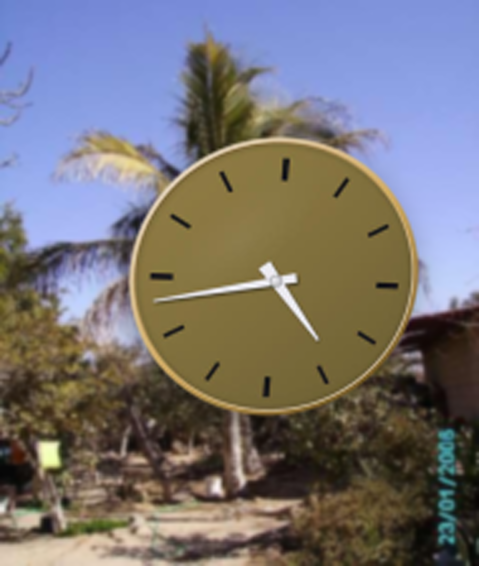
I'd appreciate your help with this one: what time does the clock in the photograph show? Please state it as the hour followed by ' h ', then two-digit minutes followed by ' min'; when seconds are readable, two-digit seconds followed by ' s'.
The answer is 4 h 43 min
